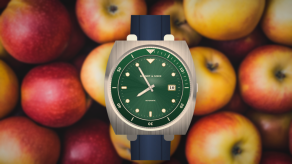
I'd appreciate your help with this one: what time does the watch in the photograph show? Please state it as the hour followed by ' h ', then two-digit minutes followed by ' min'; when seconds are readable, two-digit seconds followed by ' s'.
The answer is 7 h 55 min
